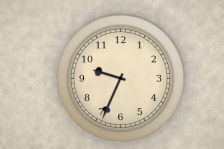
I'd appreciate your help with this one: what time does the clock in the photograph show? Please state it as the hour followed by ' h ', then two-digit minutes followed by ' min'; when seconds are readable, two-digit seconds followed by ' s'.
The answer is 9 h 34 min
